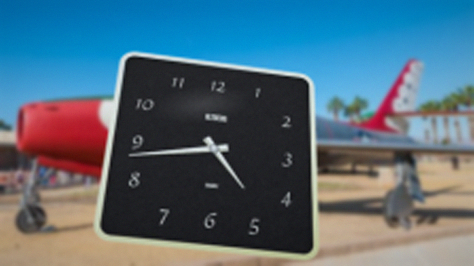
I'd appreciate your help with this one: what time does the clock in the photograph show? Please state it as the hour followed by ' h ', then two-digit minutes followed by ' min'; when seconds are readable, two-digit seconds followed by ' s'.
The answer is 4 h 43 min
